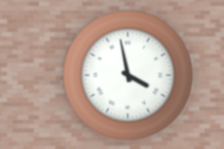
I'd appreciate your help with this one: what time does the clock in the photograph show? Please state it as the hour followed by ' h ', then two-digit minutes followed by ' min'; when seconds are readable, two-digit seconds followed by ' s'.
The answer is 3 h 58 min
